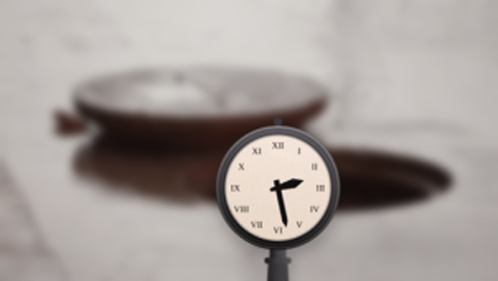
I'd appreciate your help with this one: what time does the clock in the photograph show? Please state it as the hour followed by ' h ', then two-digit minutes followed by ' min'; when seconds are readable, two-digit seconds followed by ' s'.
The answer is 2 h 28 min
